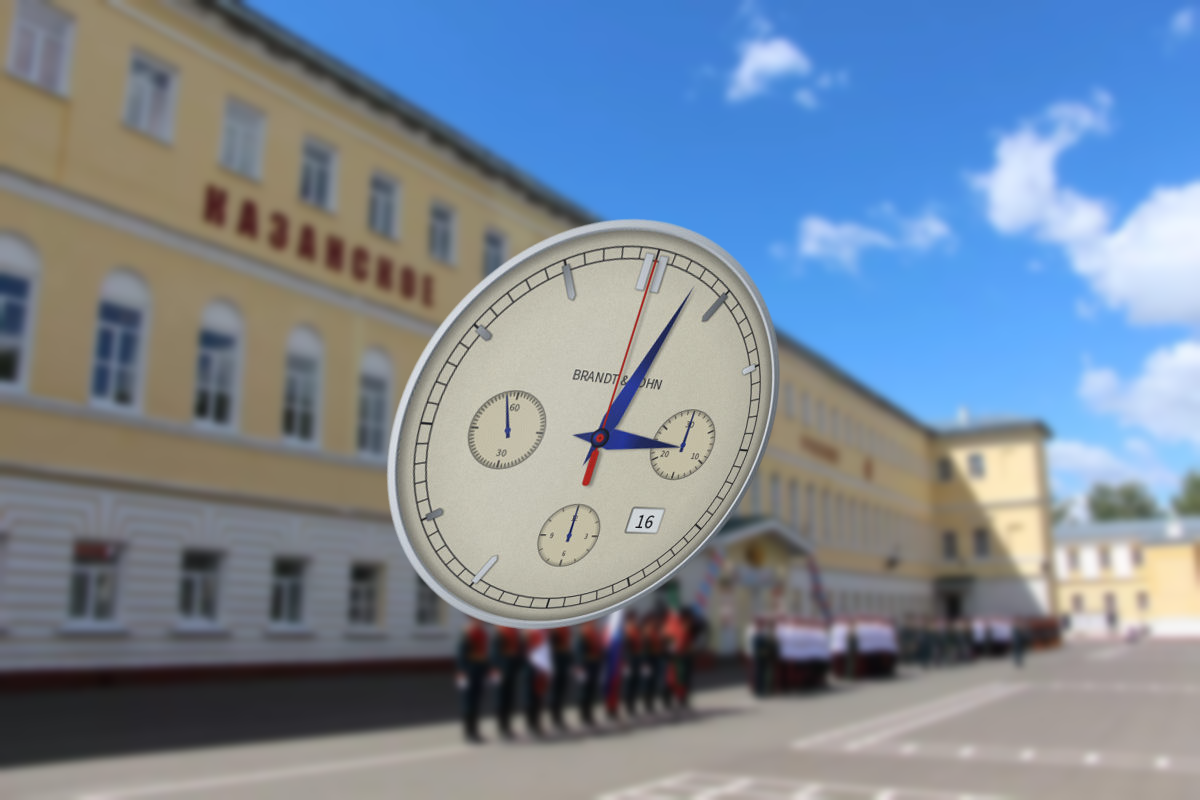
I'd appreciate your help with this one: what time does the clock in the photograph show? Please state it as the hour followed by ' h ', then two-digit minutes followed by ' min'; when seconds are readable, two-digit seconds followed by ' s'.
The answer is 3 h 02 min 57 s
